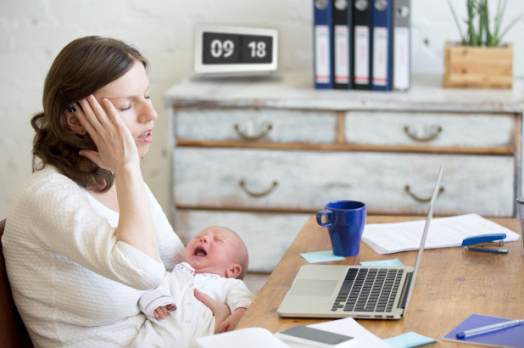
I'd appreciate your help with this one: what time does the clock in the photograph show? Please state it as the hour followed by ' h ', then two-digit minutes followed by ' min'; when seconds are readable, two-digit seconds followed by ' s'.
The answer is 9 h 18 min
